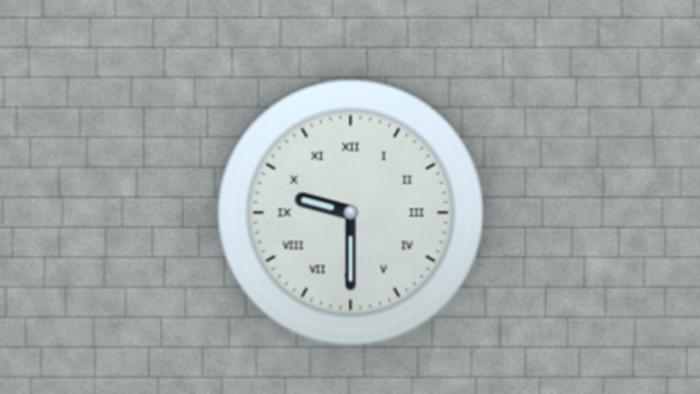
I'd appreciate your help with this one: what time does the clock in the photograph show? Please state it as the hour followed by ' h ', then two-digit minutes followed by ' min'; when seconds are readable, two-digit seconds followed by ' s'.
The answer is 9 h 30 min
